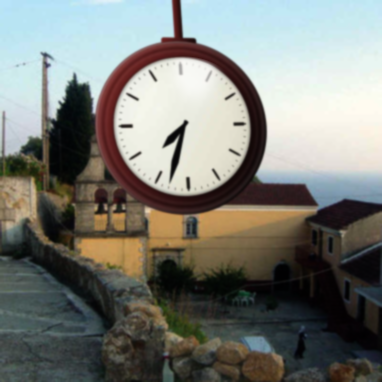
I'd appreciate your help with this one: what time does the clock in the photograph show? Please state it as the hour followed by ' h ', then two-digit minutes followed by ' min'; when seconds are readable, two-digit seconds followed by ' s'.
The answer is 7 h 33 min
